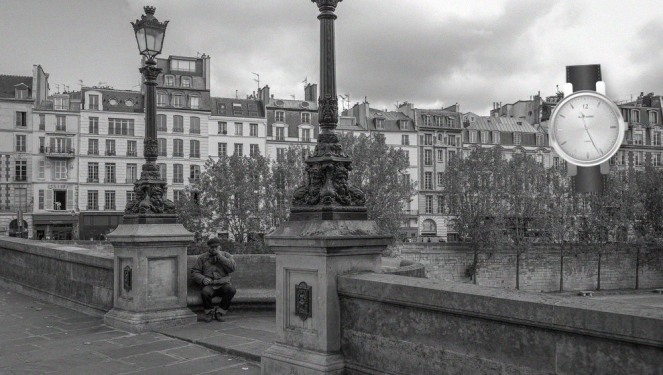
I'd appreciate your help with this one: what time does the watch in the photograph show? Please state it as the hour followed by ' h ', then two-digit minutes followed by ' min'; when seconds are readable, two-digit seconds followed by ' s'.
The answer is 11 h 26 min
